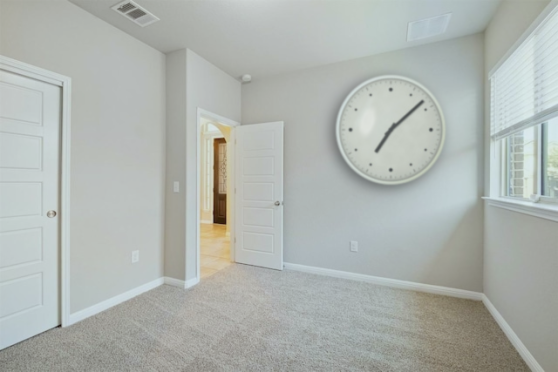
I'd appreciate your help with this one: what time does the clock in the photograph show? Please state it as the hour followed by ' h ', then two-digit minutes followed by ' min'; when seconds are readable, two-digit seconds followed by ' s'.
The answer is 7 h 08 min
